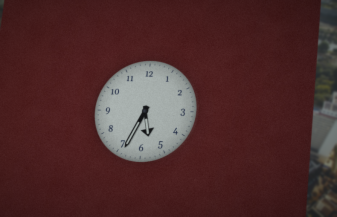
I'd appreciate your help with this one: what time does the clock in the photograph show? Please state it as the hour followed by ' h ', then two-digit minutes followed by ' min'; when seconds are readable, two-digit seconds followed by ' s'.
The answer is 5 h 34 min
